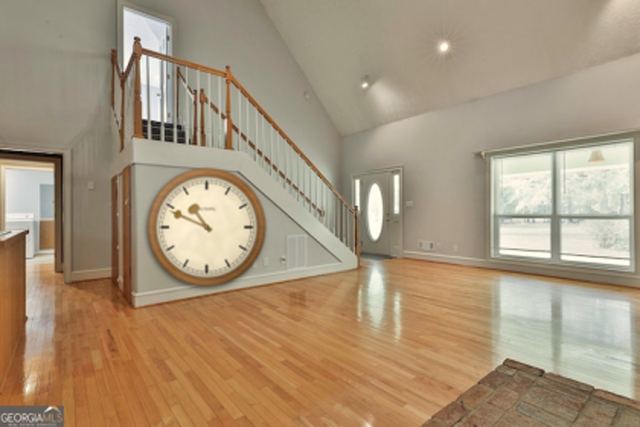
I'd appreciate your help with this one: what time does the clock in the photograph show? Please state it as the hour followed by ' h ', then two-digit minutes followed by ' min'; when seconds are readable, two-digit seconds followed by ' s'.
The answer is 10 h 49 min
